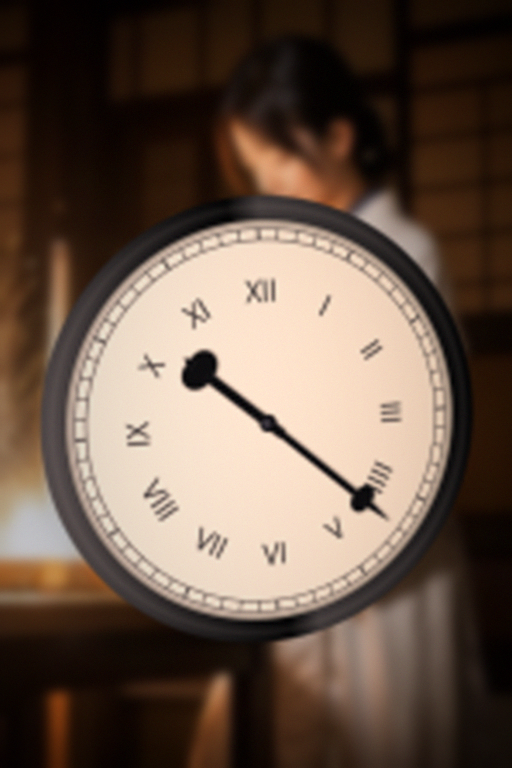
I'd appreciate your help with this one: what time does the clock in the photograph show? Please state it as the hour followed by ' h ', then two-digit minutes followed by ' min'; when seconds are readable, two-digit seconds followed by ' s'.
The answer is 10 h 22 min
